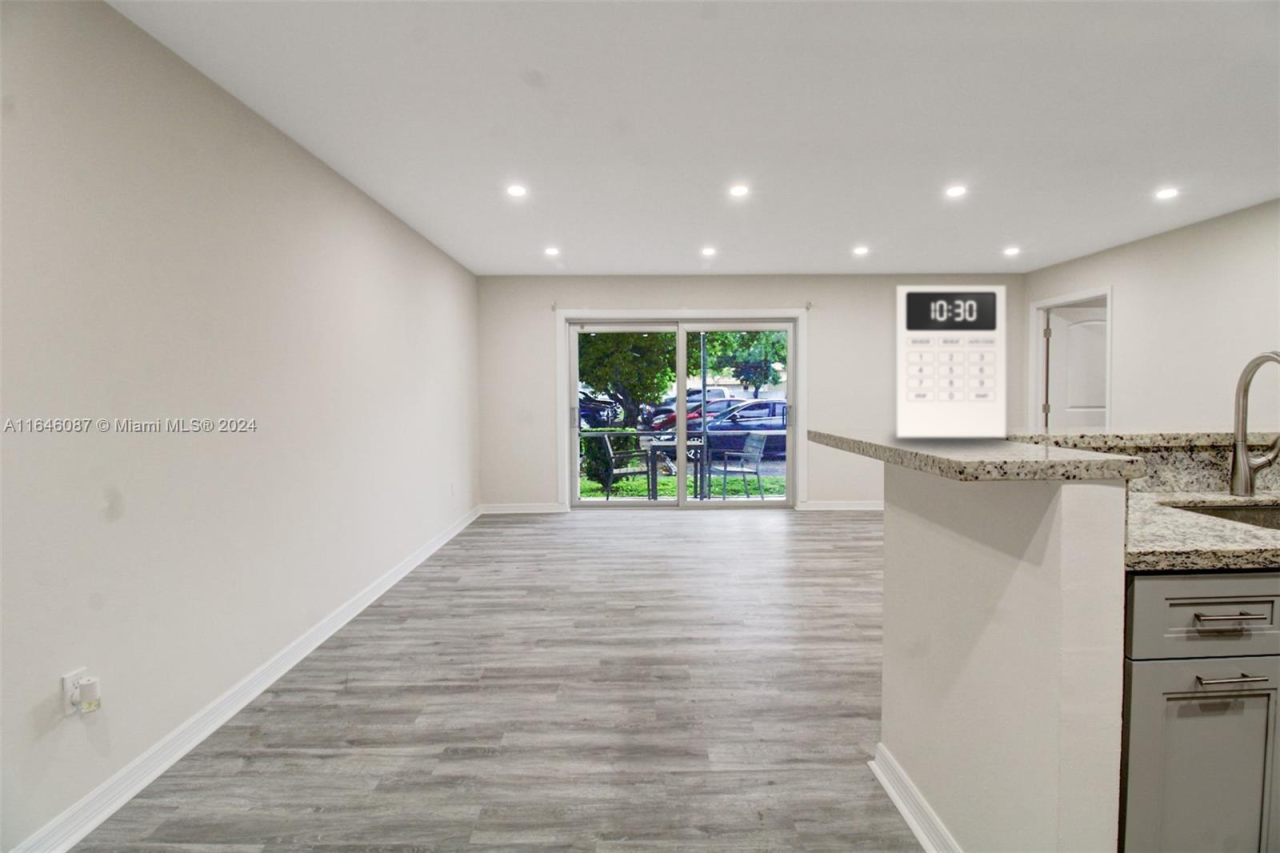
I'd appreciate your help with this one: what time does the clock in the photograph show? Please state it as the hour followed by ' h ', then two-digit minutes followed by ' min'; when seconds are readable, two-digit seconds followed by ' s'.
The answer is 10 h 30 min
